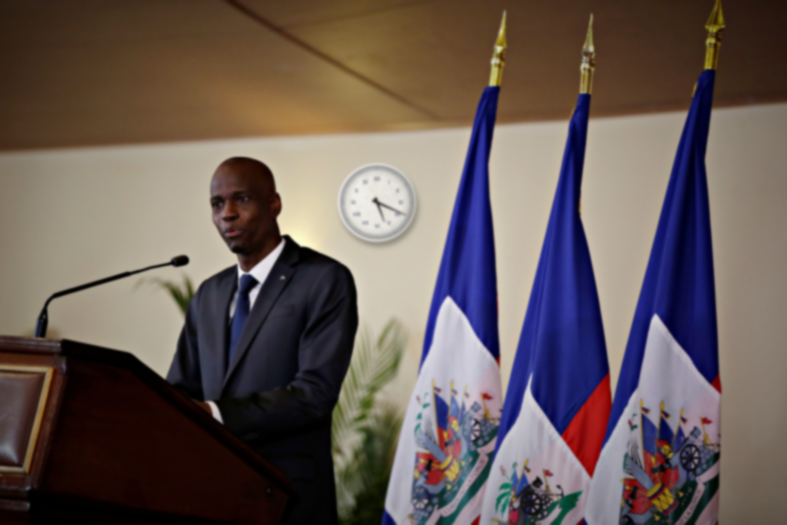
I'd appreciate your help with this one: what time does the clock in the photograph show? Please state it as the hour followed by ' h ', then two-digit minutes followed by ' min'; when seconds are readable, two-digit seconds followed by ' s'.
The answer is 5 h 19 min
